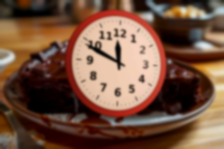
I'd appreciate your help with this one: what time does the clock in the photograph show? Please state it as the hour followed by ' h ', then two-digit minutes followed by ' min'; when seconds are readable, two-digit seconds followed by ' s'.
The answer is 11 h 49 min
